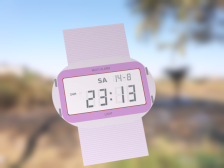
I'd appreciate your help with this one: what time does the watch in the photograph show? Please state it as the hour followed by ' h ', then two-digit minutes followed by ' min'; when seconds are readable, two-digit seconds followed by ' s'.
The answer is 23 h 13 min
